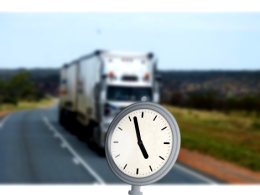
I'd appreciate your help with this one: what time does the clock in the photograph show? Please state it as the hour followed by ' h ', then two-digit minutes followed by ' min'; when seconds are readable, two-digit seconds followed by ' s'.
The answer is 4 h 57 min
